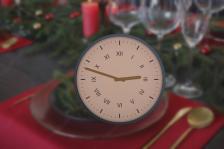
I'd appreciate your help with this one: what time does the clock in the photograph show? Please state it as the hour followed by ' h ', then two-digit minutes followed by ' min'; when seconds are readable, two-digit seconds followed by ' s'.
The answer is 2 h 48 min
